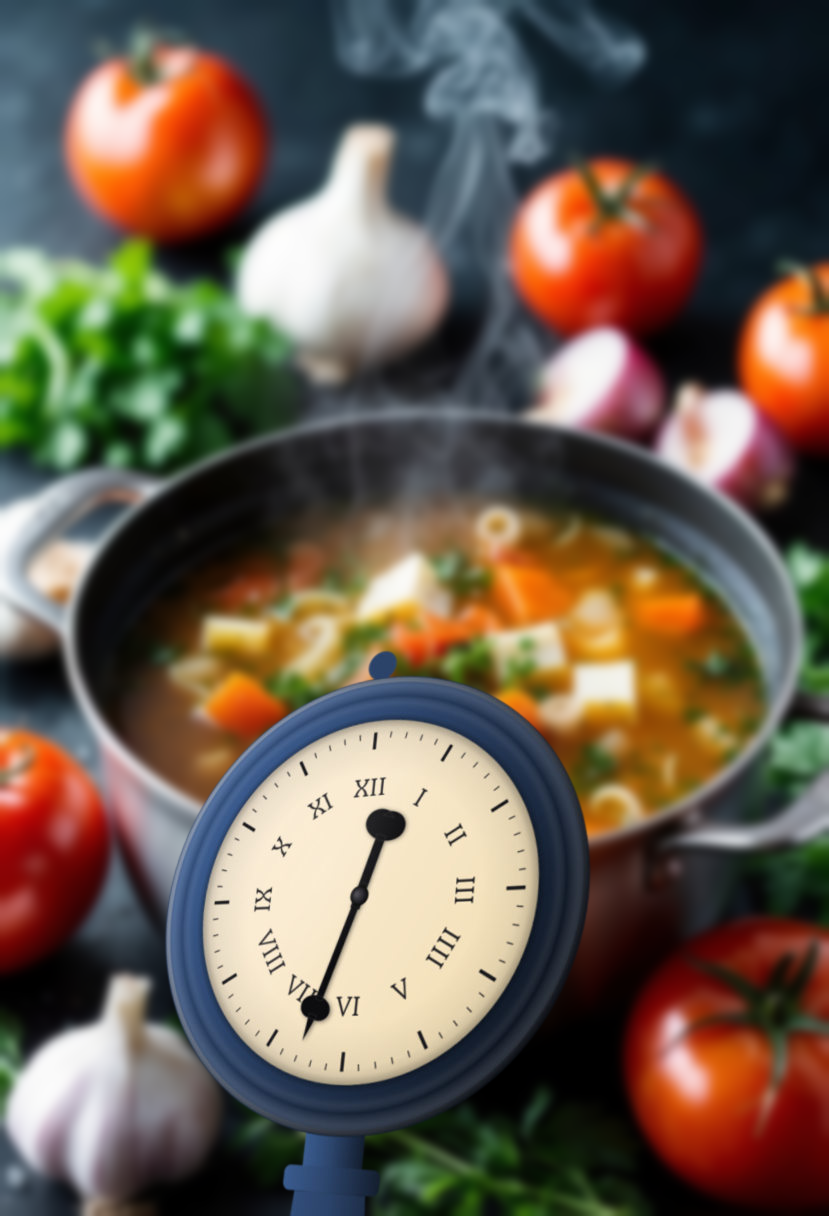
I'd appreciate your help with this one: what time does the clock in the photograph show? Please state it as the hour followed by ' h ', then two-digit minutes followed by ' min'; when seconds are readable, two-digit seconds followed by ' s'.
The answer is 12 h 33 min
